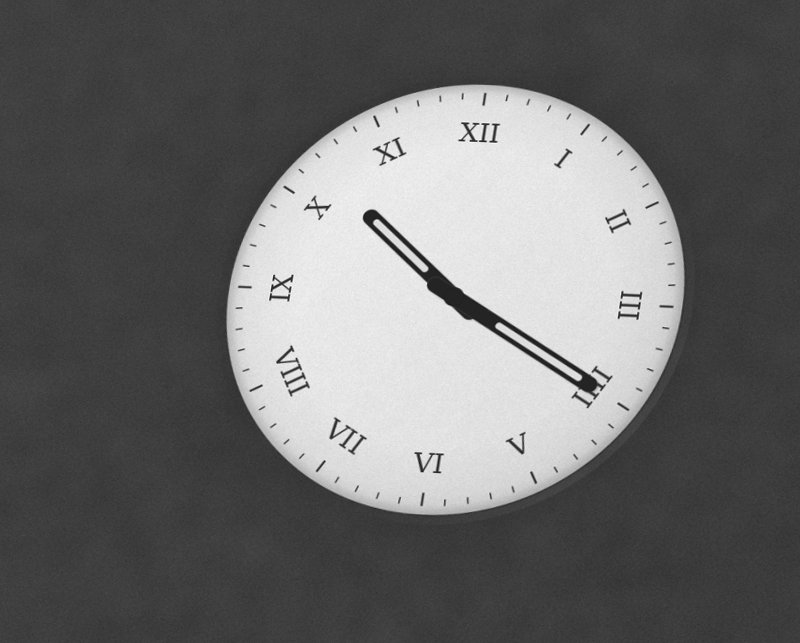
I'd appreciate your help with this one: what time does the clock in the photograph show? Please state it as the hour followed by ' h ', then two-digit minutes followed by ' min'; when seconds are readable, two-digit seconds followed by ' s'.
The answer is 10 h 20 min
